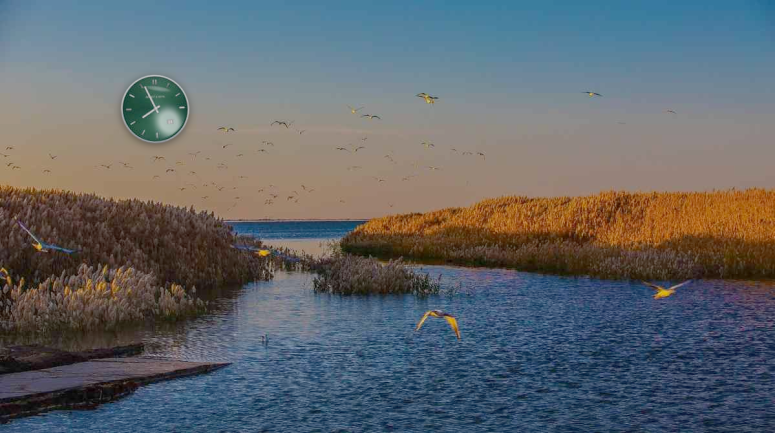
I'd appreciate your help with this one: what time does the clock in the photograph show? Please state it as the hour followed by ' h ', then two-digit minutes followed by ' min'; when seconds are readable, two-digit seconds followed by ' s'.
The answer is 7 h 56 min
